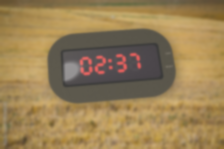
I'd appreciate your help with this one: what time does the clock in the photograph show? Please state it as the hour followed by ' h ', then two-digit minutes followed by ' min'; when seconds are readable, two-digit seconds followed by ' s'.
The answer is 2 h 37 min
